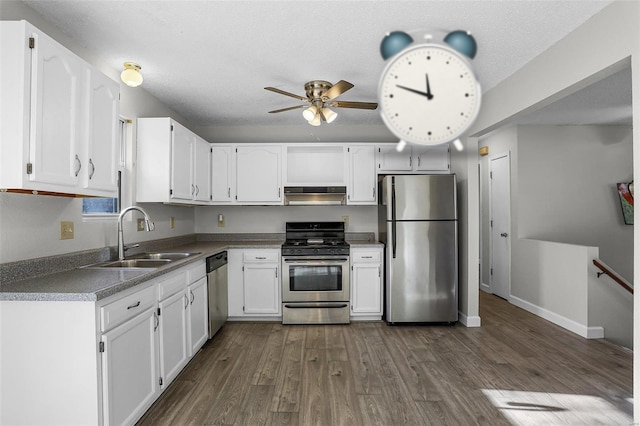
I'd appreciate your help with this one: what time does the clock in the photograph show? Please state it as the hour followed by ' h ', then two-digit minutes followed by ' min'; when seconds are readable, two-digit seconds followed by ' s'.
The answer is 11 h 48 min
